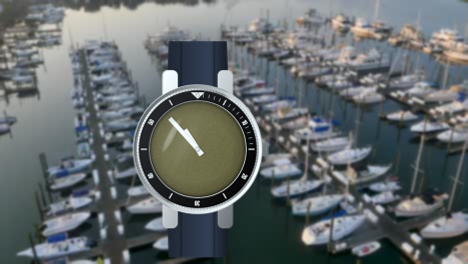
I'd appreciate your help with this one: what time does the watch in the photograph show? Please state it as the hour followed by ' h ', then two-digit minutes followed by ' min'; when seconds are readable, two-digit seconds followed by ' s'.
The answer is 10 h 53 min
